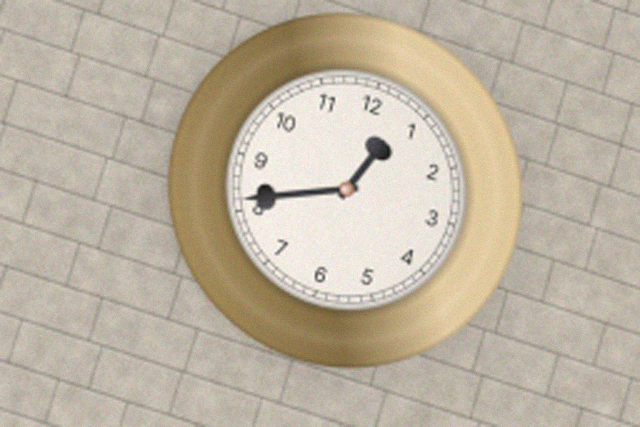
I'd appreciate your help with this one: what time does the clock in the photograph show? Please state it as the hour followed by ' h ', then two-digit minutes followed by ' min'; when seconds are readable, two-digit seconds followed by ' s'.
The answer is 12 h 41 min
